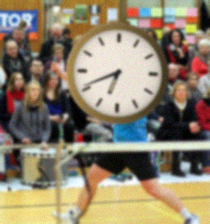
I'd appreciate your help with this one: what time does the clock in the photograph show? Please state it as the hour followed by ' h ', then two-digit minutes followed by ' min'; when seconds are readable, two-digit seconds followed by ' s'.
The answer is 6 h 41 min
